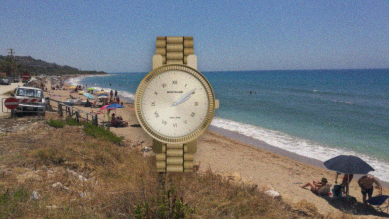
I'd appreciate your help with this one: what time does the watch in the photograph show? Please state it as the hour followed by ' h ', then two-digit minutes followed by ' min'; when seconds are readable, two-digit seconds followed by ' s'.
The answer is 2 h 09 min
